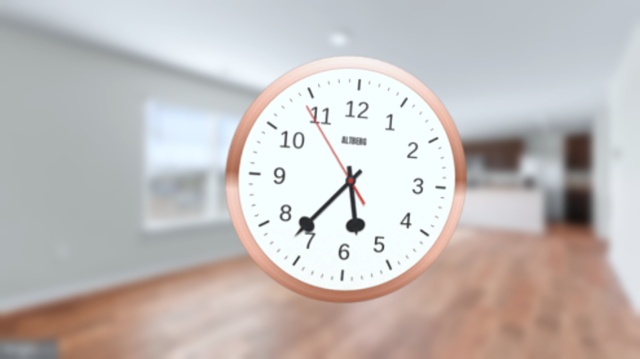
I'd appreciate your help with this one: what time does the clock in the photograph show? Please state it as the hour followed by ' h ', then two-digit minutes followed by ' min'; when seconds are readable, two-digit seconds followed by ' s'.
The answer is 5 h 36 min 54 s
